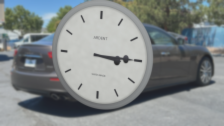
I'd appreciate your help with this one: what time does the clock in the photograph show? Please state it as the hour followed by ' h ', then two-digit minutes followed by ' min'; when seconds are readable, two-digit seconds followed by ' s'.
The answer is 3 h 15 min
